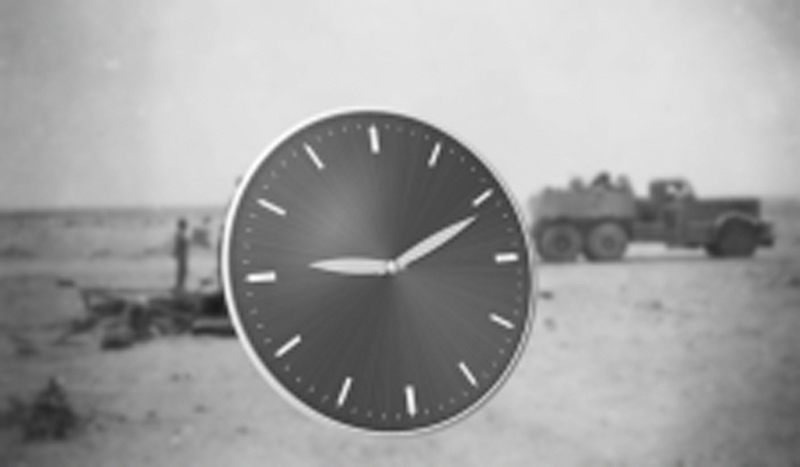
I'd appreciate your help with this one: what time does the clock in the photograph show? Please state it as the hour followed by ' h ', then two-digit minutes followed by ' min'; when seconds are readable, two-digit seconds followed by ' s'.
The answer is 9 h 11 min
